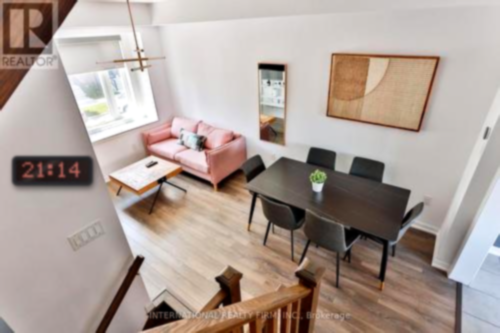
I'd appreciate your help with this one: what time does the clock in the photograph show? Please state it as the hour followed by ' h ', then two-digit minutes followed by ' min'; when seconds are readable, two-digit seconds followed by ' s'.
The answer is 21 h 14 min
